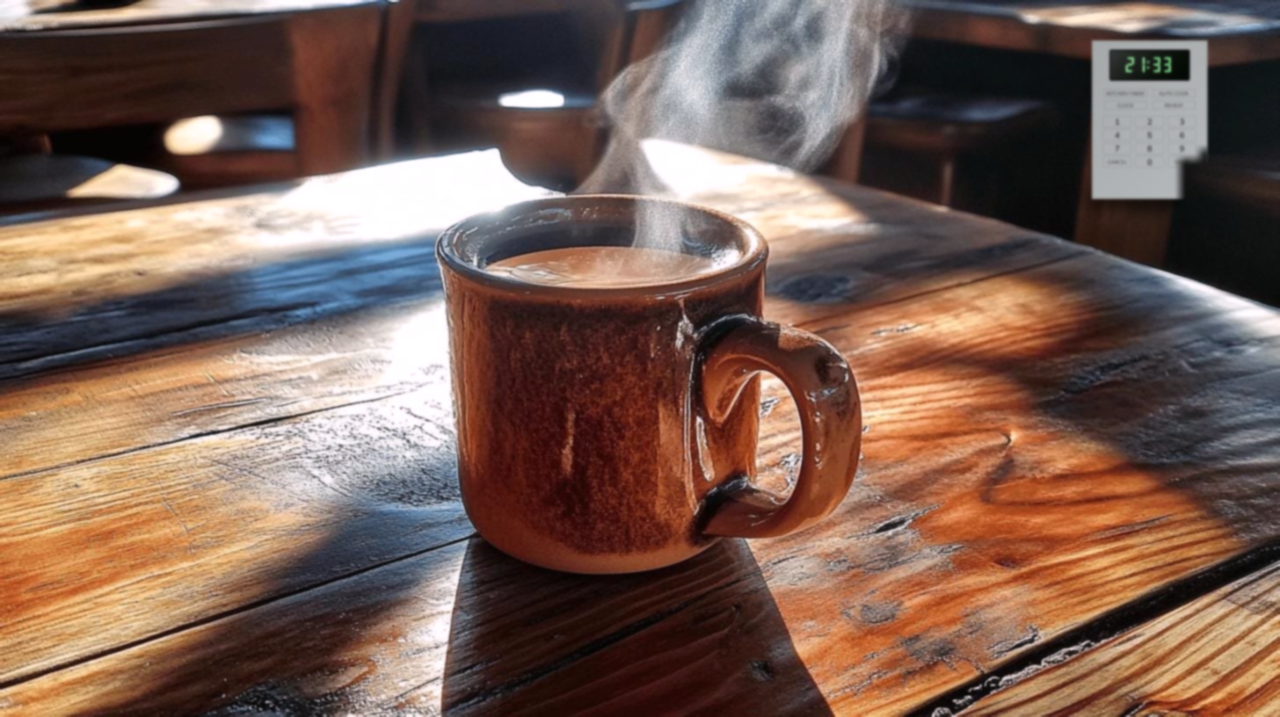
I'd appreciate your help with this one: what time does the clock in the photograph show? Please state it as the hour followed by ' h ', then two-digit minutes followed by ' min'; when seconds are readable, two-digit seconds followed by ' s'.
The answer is 21 h 33 min
